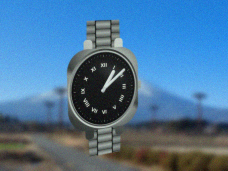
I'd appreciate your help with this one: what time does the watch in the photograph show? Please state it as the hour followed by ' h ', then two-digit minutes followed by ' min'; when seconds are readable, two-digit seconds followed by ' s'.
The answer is 1 h 09 min
